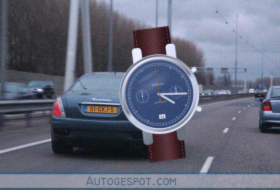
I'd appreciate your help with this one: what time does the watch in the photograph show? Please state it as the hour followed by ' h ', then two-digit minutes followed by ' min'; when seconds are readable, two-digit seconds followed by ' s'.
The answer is 4 h 16 min
